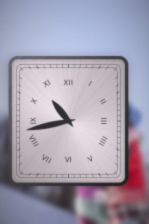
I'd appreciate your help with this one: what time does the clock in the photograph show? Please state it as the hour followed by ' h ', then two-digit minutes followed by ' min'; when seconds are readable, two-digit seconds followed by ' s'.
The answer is 10 h 43 min
